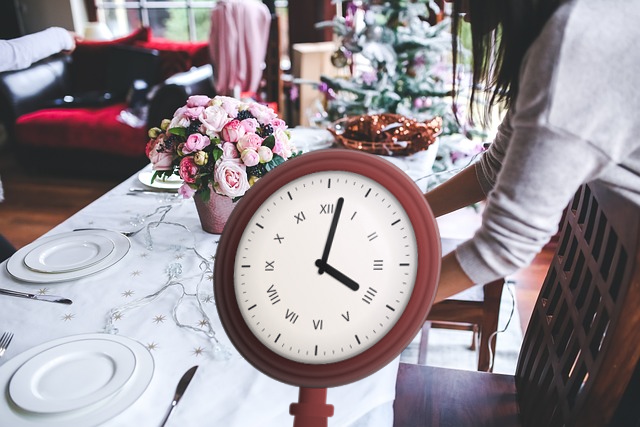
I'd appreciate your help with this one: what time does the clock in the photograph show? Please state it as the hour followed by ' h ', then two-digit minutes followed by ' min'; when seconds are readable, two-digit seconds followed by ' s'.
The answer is 4 h 02 min
